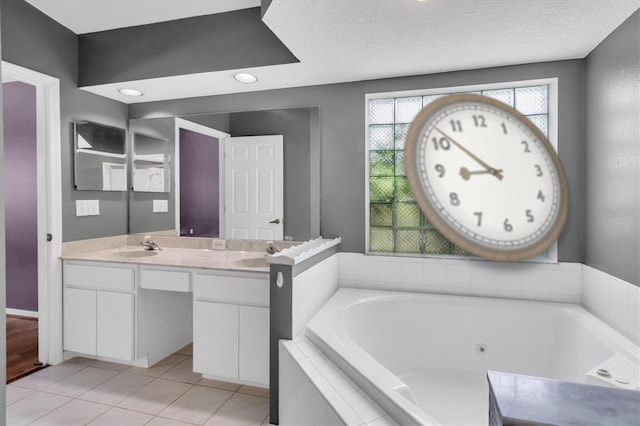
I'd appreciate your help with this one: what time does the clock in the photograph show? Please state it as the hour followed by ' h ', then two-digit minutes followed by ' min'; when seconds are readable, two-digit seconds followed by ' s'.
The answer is 8 h 52 min
